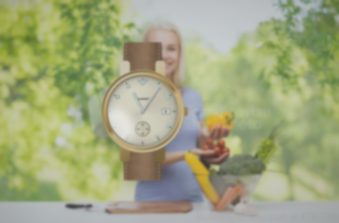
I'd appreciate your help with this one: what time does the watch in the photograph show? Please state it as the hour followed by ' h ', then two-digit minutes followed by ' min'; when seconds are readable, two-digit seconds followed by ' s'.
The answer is 11 h 06 min
